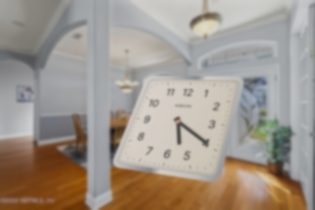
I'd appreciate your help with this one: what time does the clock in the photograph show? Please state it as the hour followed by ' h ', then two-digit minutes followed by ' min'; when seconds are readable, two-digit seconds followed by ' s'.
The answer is 5 h 20 min
